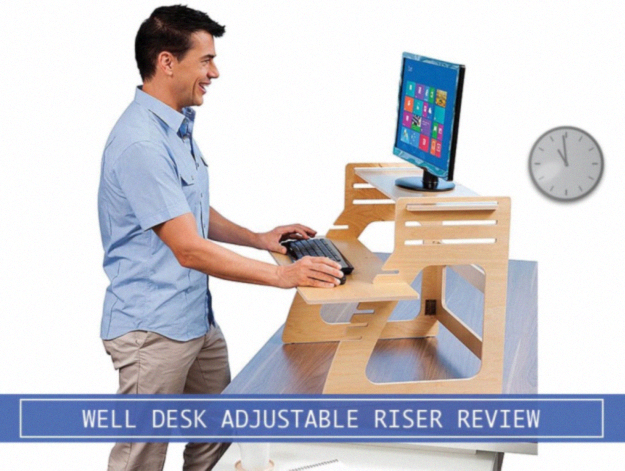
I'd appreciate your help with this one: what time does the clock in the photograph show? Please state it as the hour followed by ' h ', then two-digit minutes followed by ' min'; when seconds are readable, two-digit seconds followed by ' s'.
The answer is 10 h 59 min
